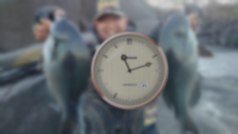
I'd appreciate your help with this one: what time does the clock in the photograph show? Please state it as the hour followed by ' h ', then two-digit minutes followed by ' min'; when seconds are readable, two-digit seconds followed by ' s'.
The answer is 11 h 12 min
